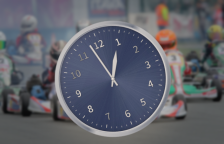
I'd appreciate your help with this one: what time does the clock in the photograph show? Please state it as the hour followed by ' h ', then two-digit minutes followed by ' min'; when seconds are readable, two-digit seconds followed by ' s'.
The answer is 12 h 58 min
